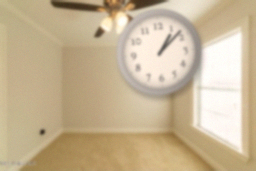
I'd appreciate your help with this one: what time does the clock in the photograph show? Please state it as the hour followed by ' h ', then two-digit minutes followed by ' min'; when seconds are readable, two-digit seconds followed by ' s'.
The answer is 1 h 08 min
